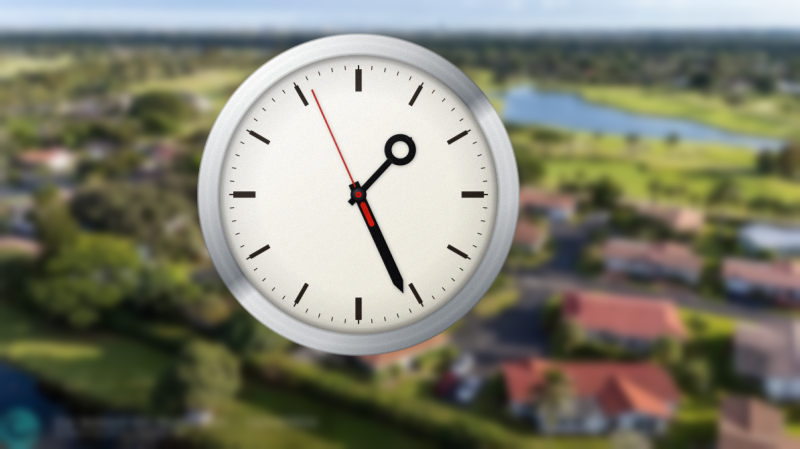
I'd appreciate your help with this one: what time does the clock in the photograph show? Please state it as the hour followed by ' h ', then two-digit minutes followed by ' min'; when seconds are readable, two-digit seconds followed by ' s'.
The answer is 1 h 25 min 56 s
